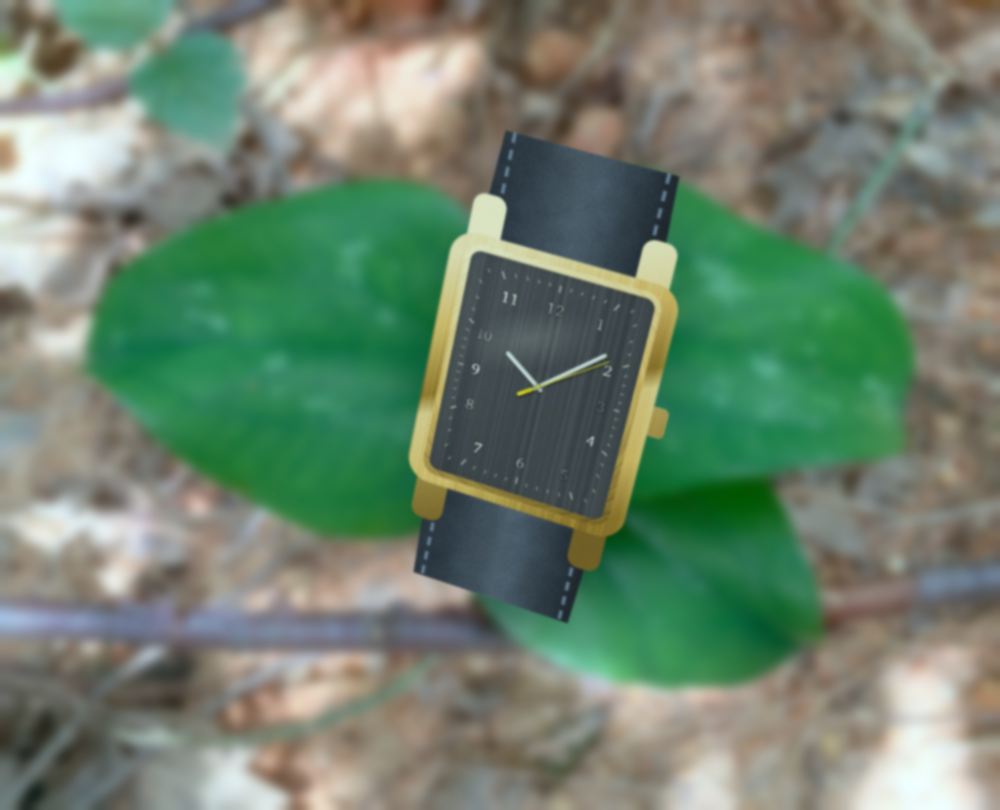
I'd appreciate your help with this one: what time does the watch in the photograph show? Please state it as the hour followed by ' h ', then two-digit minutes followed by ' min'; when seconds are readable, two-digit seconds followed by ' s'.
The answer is 10 h 08 min 09 s
